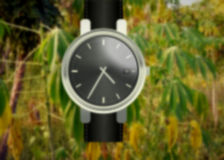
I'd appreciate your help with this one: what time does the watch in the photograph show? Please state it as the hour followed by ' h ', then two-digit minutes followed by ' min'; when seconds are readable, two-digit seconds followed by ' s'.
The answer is 4 h 35 min
